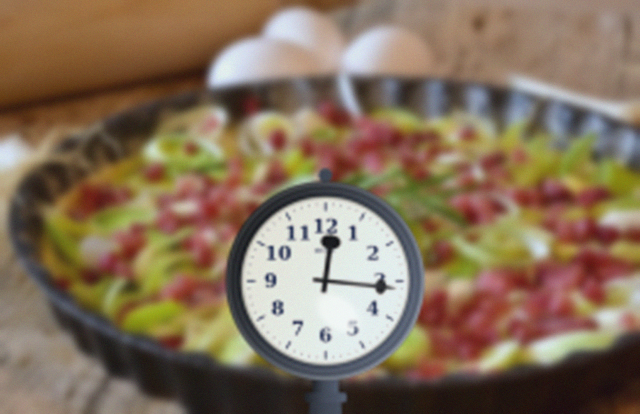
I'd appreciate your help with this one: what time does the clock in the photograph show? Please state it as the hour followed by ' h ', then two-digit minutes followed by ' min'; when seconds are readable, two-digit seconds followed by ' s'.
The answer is 12 h 16 min
